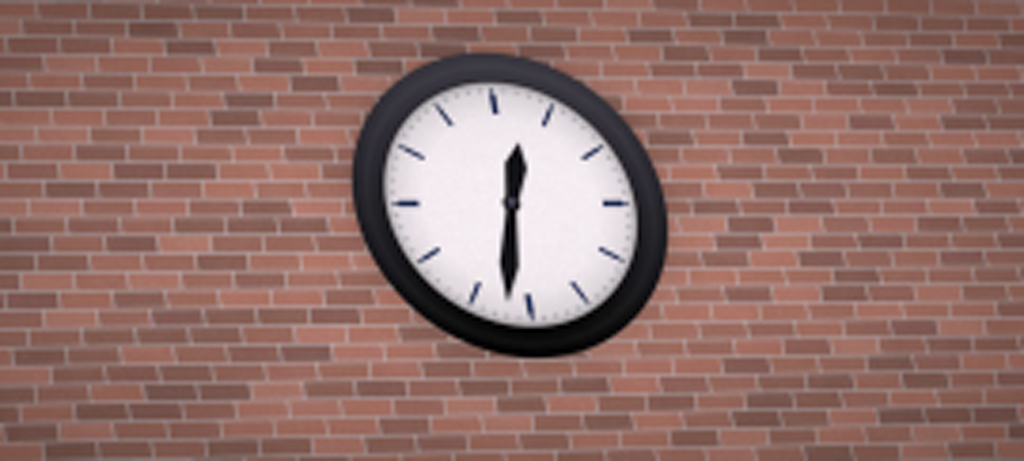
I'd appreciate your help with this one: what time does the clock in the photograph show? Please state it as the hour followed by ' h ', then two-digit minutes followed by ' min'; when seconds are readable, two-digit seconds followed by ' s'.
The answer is 12 h 32 min
